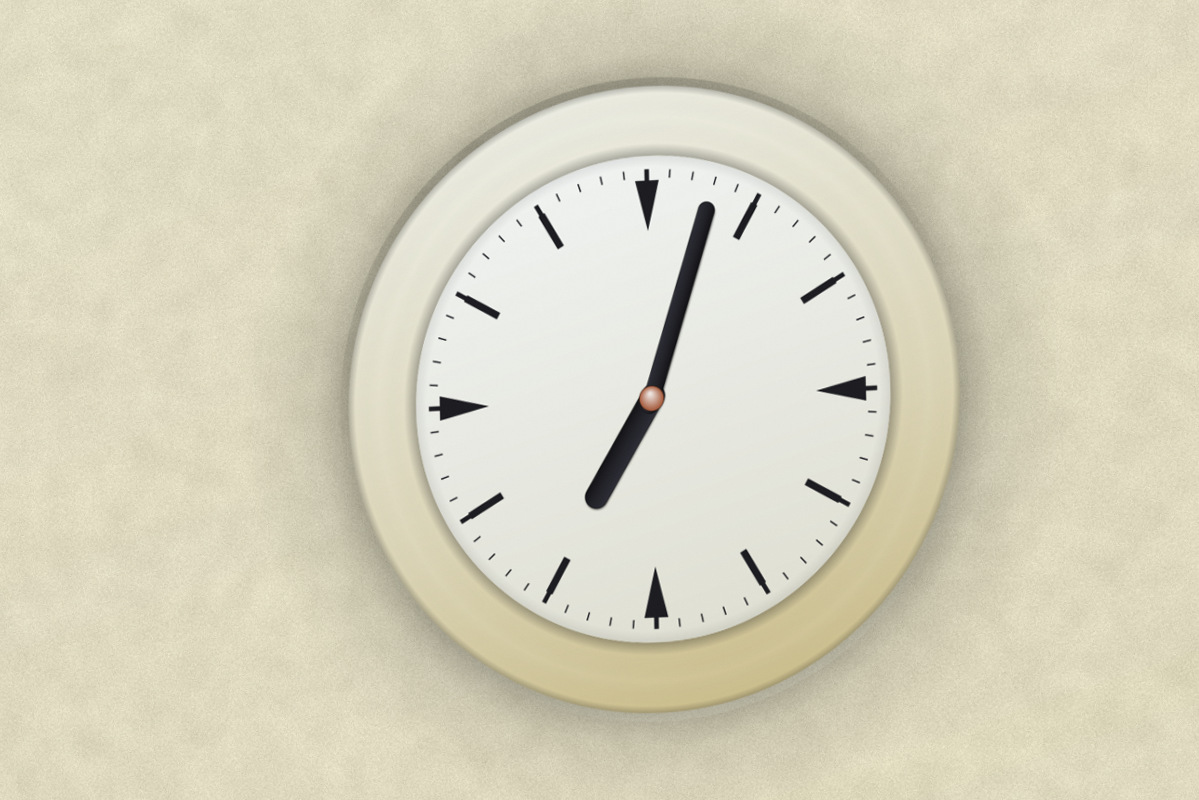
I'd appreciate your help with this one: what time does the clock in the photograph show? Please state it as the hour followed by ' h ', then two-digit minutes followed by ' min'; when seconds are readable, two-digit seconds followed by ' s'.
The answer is 7 h 03 min
